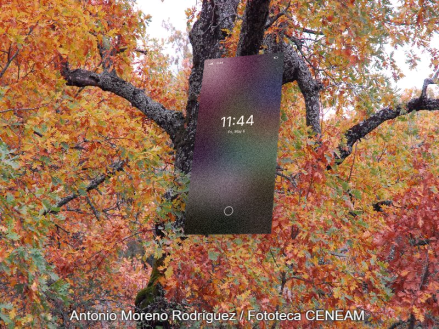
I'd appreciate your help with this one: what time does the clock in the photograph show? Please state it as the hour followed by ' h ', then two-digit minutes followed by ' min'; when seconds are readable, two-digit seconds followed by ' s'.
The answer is 11 h 44 min
